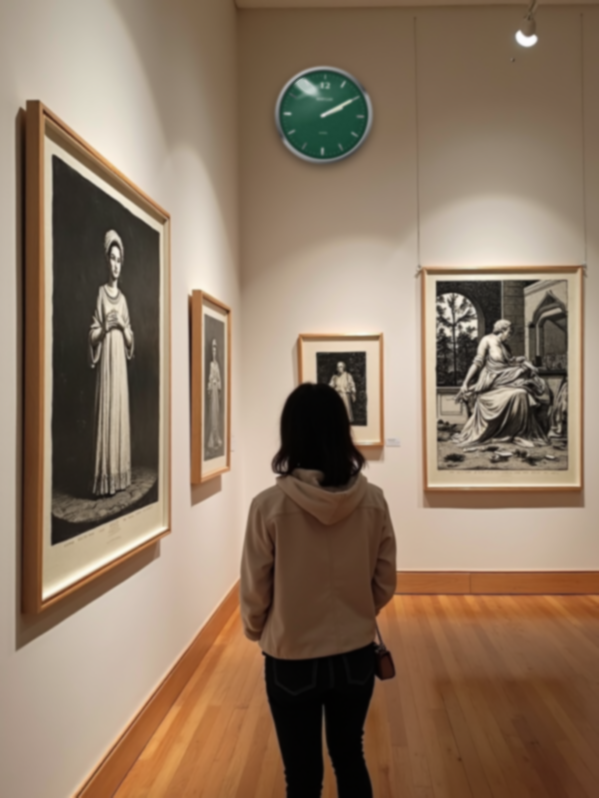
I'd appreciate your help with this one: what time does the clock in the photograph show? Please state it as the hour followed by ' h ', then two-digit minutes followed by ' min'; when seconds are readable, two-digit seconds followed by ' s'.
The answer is 2 h 10 min
